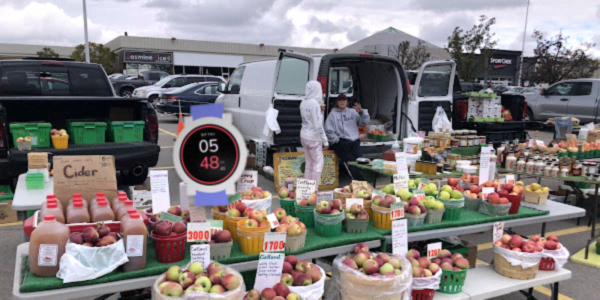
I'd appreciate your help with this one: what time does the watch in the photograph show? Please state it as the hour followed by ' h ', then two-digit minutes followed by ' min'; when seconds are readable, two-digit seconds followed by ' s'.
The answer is 5 h 48 min
